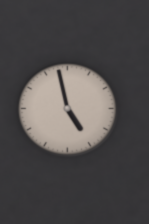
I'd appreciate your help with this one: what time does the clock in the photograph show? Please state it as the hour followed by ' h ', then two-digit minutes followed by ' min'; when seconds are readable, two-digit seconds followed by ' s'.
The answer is 4 h 58 min
